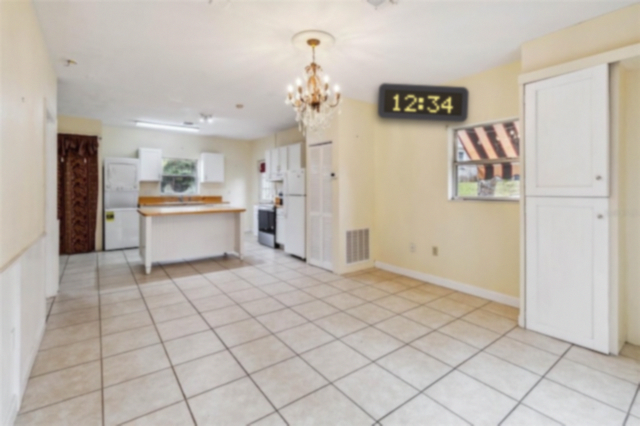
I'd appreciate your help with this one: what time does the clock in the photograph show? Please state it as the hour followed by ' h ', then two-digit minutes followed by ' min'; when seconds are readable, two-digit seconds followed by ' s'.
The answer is 12 h 34 min
